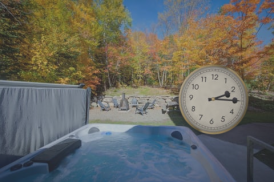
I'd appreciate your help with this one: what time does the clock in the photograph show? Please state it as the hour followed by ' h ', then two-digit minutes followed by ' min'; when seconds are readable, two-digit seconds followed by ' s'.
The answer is 2 h 15 min
